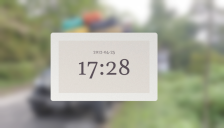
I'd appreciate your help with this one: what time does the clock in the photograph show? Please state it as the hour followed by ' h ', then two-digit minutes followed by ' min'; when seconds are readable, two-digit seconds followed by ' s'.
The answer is 17 h 28 min
